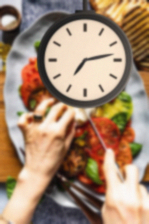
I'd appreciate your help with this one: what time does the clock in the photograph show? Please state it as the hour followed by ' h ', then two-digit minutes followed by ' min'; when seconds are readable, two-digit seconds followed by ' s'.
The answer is 7 h 13 min
